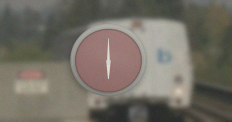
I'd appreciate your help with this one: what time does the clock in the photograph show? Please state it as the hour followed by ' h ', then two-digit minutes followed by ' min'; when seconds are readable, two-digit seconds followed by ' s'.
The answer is 6 h 00 min
